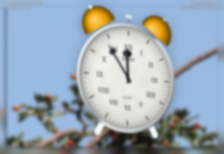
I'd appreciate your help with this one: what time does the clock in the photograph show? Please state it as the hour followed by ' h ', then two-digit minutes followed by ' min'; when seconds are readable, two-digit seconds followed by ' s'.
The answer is 11 h 54 min
